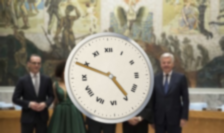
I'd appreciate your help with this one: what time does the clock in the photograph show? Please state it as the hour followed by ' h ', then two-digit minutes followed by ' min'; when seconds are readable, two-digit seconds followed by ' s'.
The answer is 4 h 49 min
